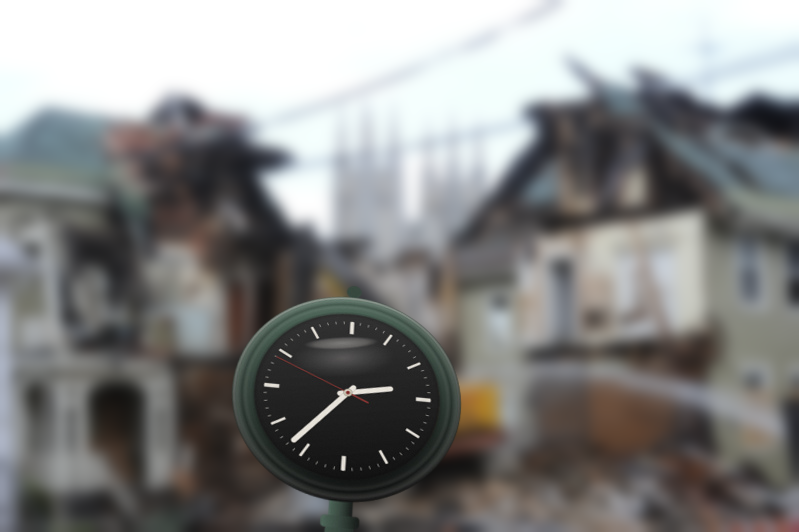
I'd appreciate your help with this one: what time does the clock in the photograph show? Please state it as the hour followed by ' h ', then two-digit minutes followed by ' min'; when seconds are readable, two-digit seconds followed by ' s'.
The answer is 2 h 36 min 49 s
